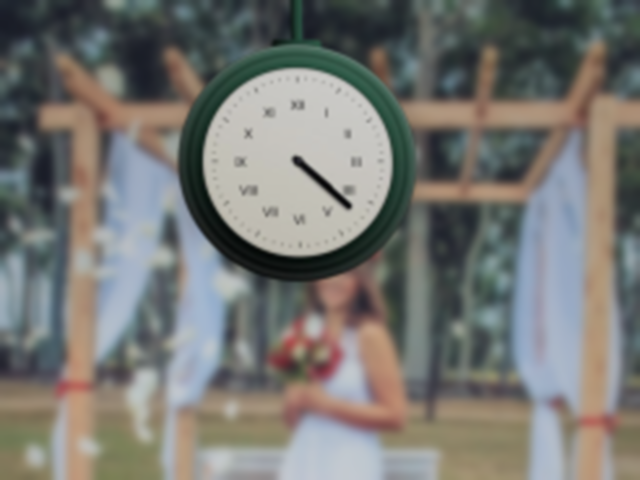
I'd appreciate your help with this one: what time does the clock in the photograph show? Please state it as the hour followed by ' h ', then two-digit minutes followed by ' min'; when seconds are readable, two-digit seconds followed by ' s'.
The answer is 4 h 22 min
